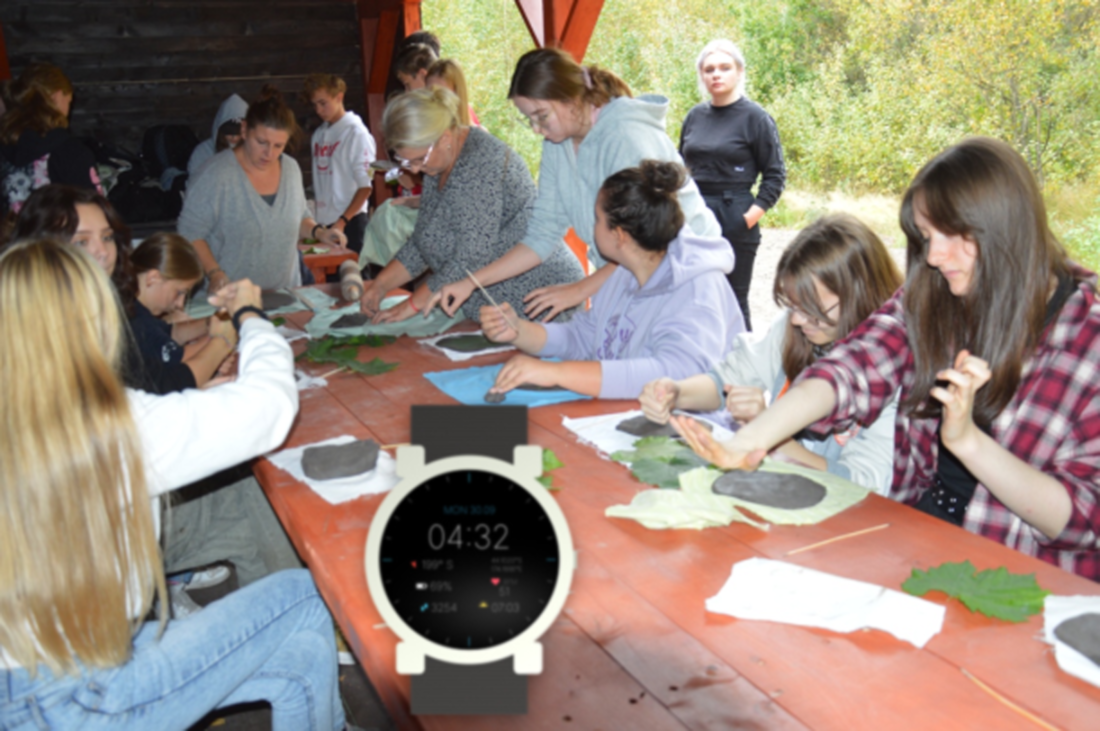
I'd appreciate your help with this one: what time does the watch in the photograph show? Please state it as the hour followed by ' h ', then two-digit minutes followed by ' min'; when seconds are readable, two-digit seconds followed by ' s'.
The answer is 4 h 32 min
